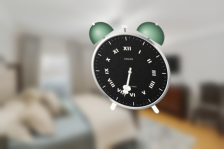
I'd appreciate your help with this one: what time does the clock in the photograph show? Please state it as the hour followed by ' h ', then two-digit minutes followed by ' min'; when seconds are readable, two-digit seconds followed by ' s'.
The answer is 6 h 33 min
